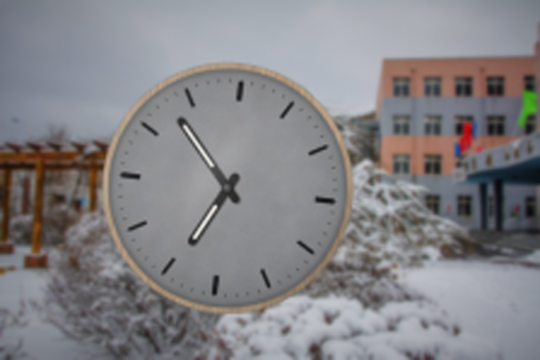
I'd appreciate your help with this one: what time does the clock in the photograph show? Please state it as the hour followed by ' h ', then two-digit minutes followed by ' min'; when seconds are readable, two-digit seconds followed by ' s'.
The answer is 6 h 53 min
